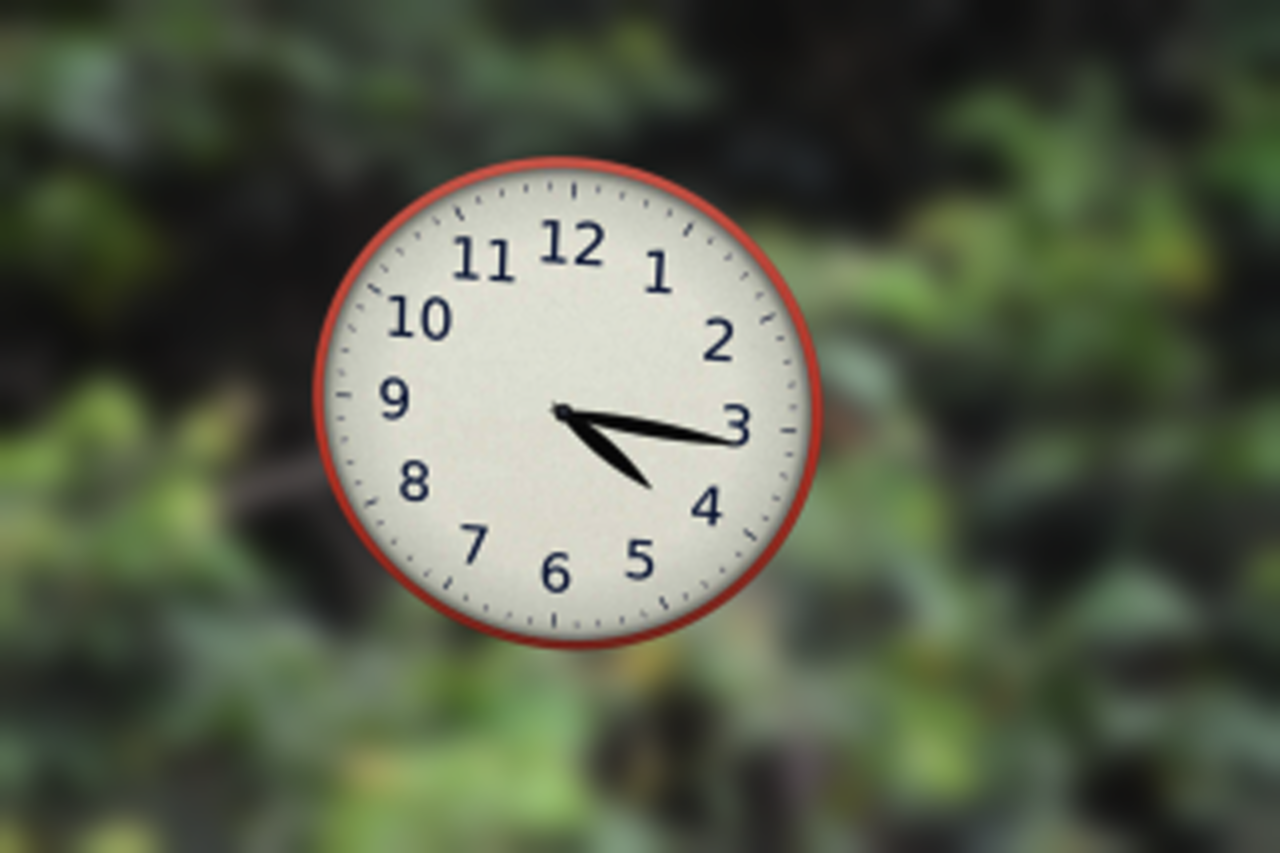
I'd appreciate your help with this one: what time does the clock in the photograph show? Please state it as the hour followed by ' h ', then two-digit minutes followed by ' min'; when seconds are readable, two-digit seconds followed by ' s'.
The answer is 4 h 16 min
